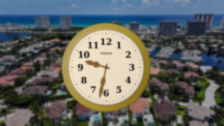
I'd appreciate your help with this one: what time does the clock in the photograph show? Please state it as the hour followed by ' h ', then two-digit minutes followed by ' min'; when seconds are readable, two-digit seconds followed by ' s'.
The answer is 9 h 32 min
